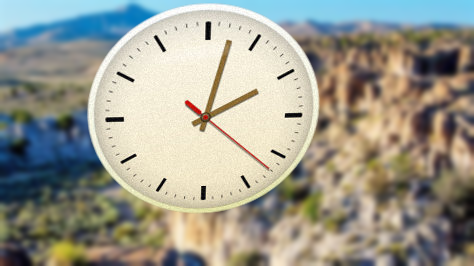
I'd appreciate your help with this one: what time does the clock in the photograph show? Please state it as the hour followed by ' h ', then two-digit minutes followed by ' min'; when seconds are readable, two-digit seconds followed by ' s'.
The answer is 2 h 02 min 22 s
